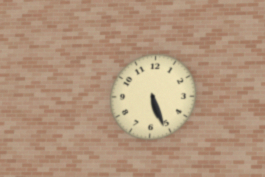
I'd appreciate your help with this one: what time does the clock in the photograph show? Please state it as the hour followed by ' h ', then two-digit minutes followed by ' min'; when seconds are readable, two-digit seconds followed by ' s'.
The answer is 5 h 26 min
